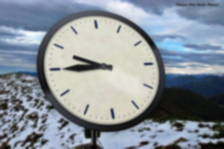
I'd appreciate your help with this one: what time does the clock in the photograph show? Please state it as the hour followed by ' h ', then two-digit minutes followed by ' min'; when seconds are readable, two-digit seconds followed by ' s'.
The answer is 9 h 45 min
